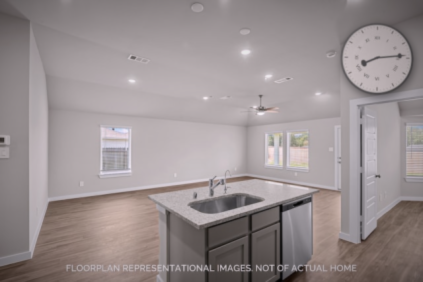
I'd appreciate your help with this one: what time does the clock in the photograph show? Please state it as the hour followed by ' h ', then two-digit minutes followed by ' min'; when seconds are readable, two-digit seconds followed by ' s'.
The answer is 8 h 14 min
